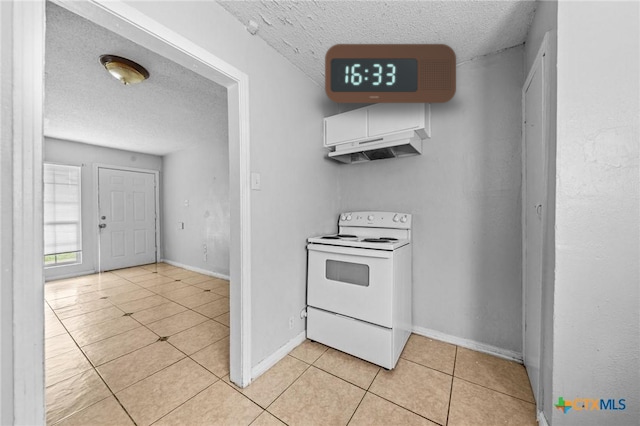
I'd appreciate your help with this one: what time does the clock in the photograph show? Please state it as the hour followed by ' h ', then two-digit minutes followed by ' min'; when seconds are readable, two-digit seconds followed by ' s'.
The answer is 16 h 33 min
